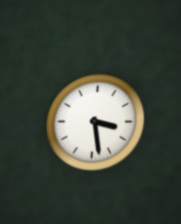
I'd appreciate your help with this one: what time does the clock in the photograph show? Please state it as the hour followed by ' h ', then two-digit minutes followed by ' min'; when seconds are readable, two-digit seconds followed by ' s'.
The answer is 3 h 28 min
